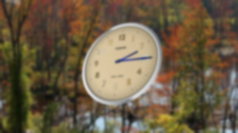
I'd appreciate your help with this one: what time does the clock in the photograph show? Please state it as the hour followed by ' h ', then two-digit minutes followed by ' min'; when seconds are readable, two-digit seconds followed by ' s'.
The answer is 2 h 15 min
